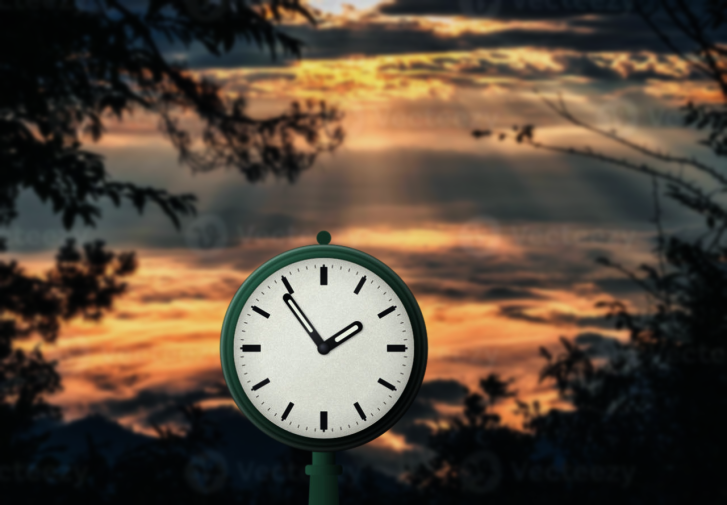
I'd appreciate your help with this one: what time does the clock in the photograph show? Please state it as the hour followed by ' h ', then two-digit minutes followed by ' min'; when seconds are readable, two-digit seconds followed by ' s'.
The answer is 1 h 54 min
